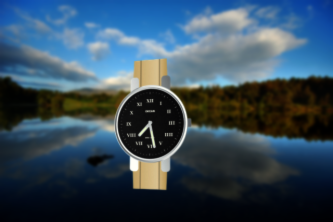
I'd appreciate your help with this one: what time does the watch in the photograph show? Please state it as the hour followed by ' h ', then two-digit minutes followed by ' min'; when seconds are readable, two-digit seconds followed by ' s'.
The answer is 7 h 28 min
